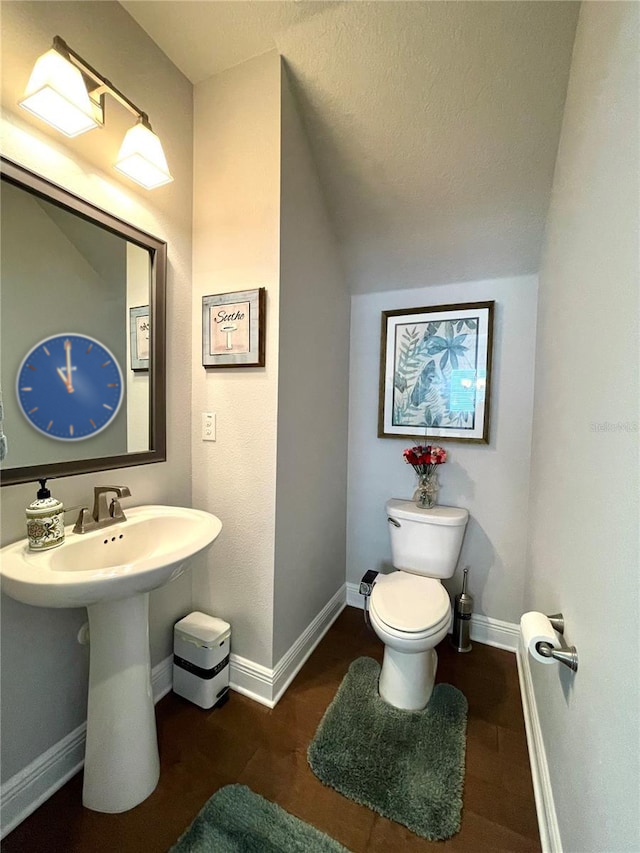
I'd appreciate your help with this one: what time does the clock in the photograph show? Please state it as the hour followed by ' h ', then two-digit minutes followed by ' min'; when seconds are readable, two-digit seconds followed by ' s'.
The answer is 11 h 00 min
